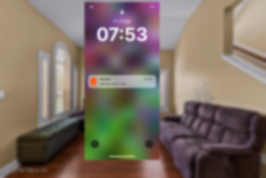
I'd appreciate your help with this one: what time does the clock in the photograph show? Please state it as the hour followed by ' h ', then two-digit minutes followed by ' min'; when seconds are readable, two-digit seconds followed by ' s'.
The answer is 7 h 53 min
